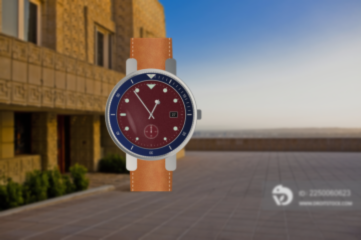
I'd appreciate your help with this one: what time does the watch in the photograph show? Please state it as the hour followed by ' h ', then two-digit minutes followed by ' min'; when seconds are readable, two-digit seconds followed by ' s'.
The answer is 12 h 54 min
